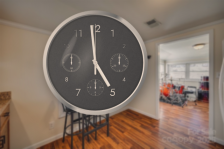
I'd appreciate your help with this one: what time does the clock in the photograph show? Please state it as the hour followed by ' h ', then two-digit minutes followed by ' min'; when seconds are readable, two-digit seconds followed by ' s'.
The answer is 4 h 59 min
